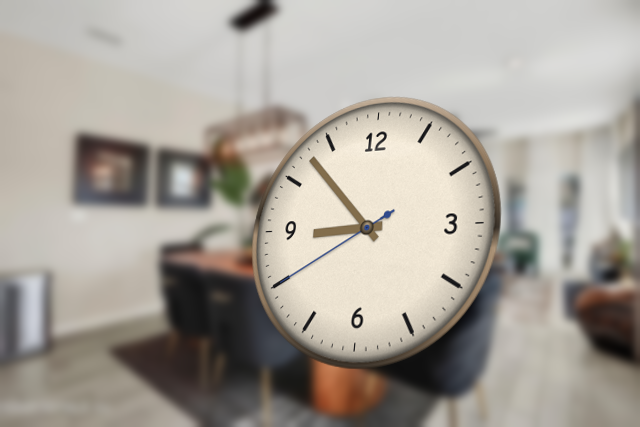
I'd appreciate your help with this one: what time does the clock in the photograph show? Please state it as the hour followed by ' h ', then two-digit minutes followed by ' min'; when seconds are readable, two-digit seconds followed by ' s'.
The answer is 8 h 52 min 40 s
